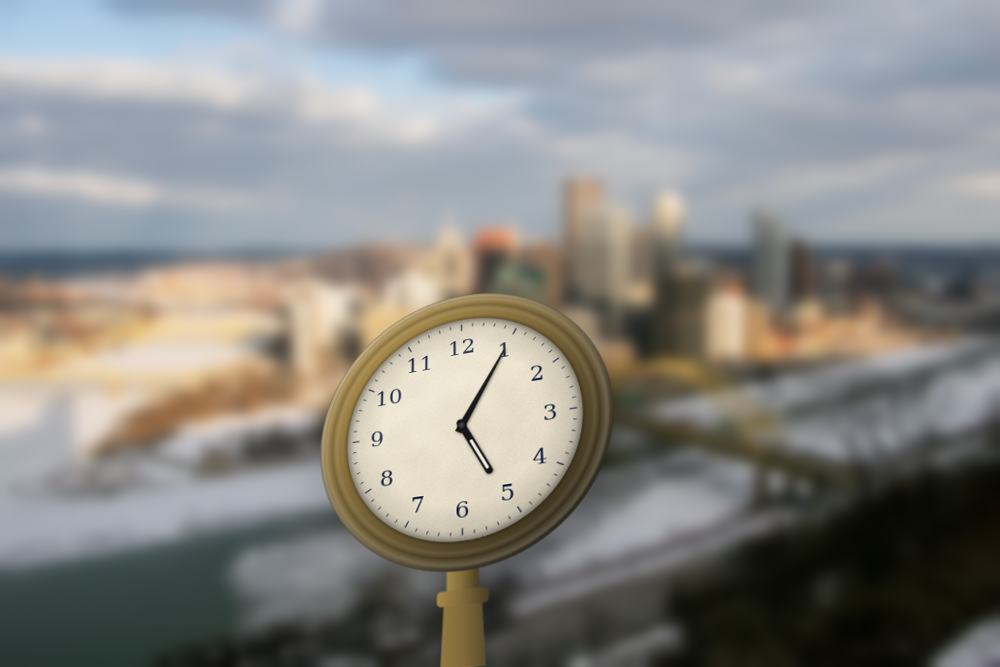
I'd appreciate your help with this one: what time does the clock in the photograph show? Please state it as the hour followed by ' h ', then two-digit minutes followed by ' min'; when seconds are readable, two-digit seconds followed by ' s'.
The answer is 5 h 05 min
